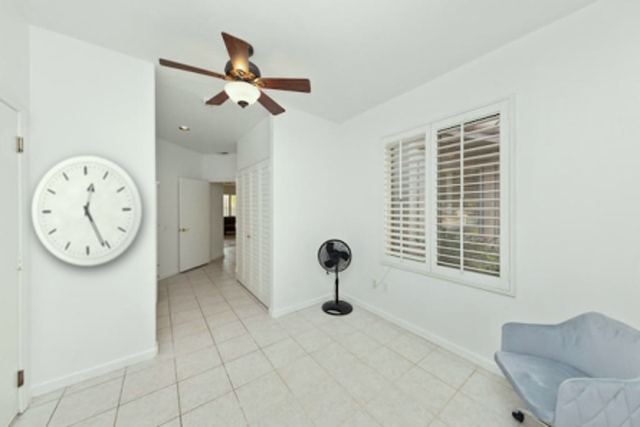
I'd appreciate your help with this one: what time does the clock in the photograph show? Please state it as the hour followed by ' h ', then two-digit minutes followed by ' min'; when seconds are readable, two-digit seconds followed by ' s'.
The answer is 12 h 26 min
